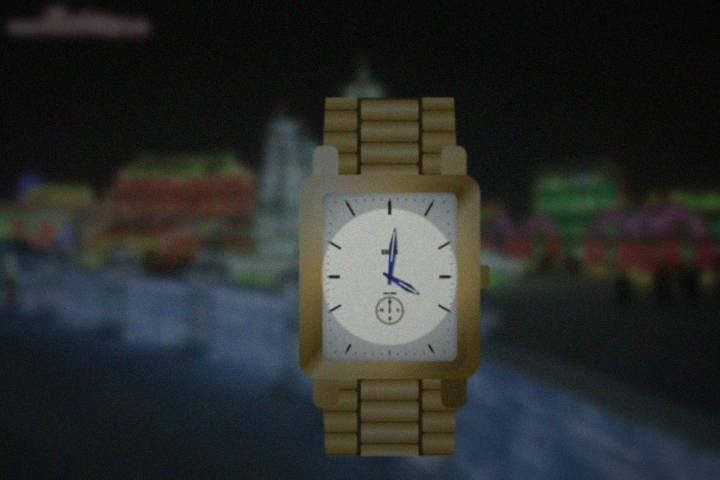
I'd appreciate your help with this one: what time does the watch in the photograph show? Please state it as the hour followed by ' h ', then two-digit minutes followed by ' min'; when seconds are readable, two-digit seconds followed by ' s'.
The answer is 4 h 01 min
